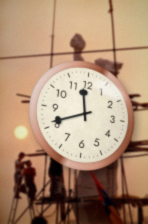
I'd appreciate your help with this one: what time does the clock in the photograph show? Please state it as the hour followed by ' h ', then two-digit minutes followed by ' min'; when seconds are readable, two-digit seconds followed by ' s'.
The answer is 11 h 41 min
